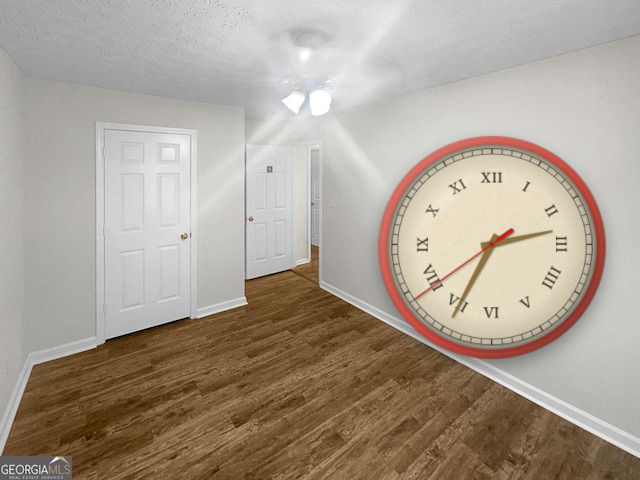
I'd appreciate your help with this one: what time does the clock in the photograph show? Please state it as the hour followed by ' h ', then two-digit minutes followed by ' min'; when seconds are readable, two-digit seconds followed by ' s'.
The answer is 2 h 34 min 39 s
